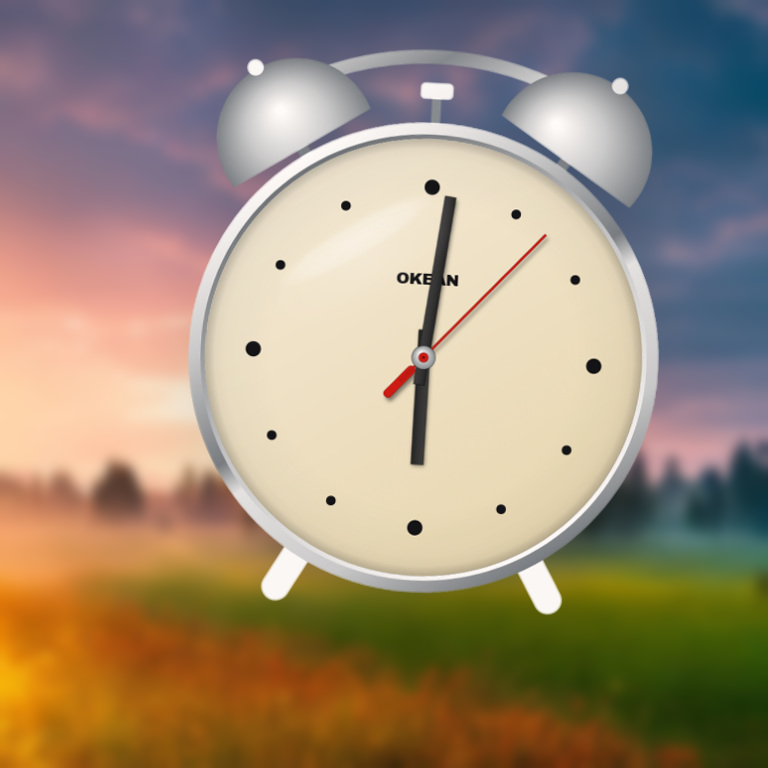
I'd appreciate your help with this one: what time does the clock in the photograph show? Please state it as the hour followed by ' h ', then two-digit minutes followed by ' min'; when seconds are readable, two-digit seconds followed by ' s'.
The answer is 6 h 01 min 07 s
